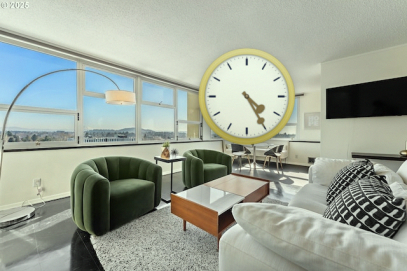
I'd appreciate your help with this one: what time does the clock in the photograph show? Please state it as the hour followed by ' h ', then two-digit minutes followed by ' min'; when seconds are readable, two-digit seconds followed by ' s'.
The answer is 4 h 25 min
